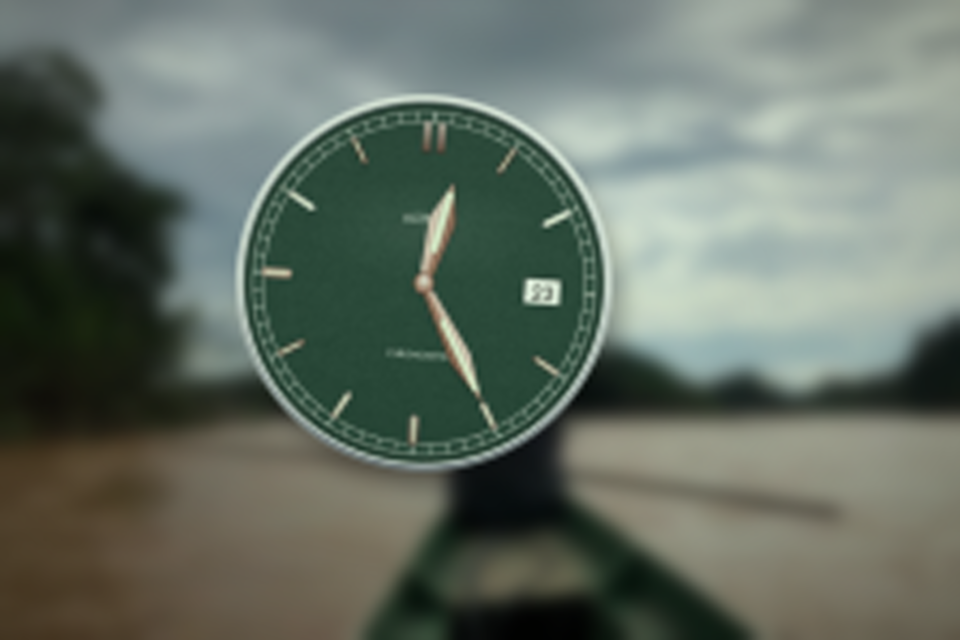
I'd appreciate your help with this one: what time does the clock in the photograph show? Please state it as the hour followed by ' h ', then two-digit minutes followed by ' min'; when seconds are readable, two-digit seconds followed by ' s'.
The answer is 12 h 25 min
